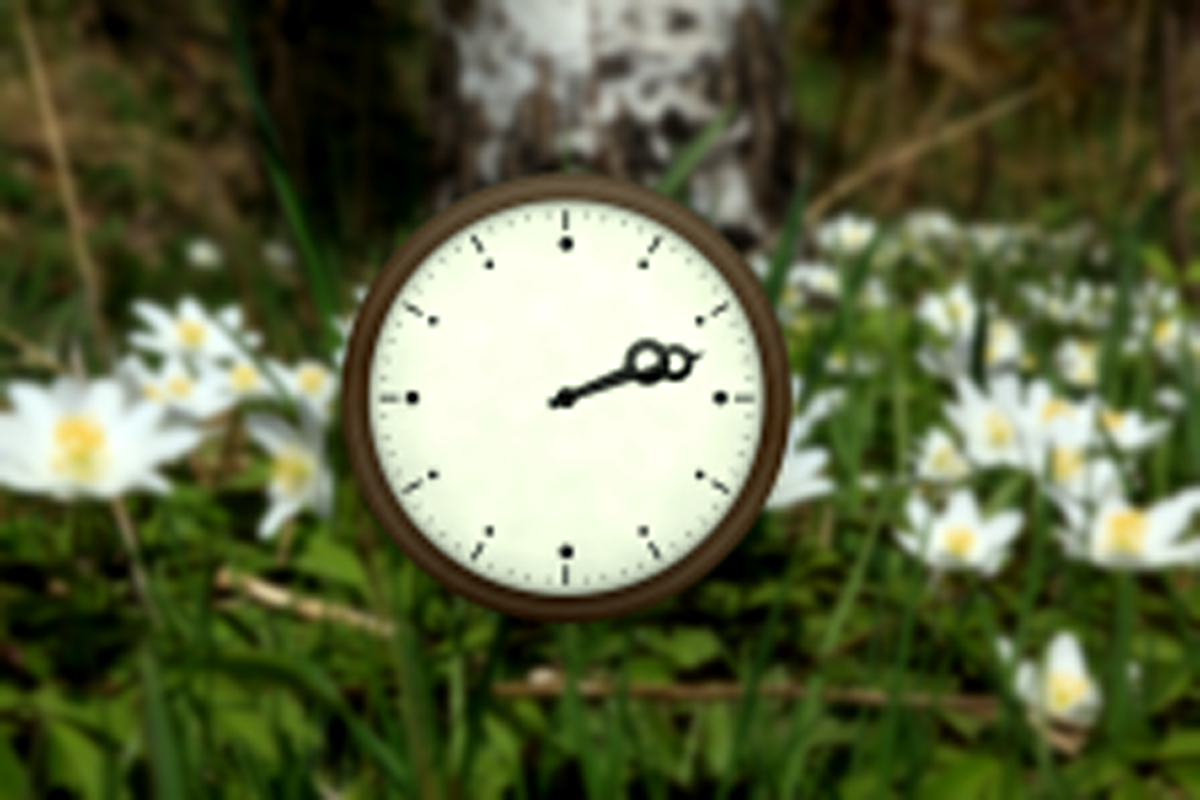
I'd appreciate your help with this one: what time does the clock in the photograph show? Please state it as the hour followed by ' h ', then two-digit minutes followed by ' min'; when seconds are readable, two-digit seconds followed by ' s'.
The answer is 2 h 12 min
